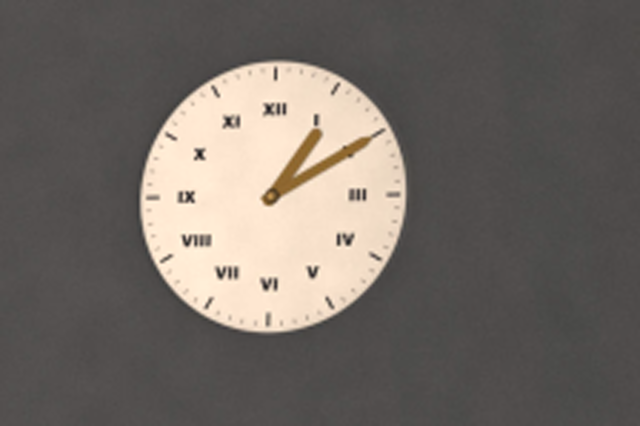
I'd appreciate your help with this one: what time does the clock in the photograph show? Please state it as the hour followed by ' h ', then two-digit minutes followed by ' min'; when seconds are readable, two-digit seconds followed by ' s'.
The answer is 1 h 10 min
